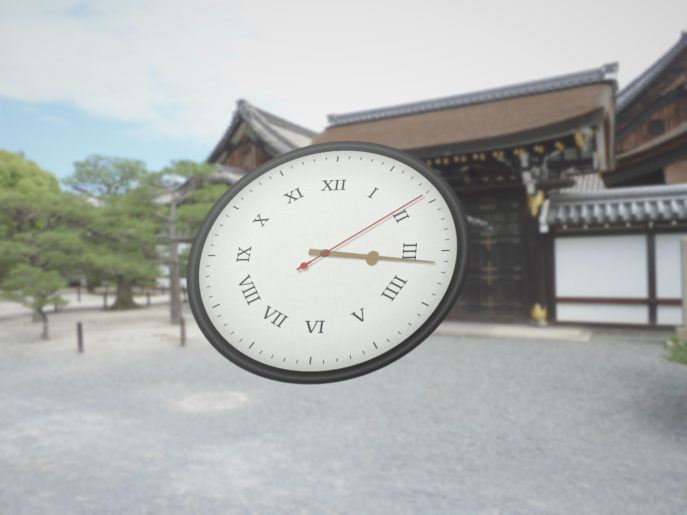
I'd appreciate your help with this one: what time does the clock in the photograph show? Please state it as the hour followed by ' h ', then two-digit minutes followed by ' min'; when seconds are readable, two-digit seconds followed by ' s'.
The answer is 3 h 16 min 09 s
